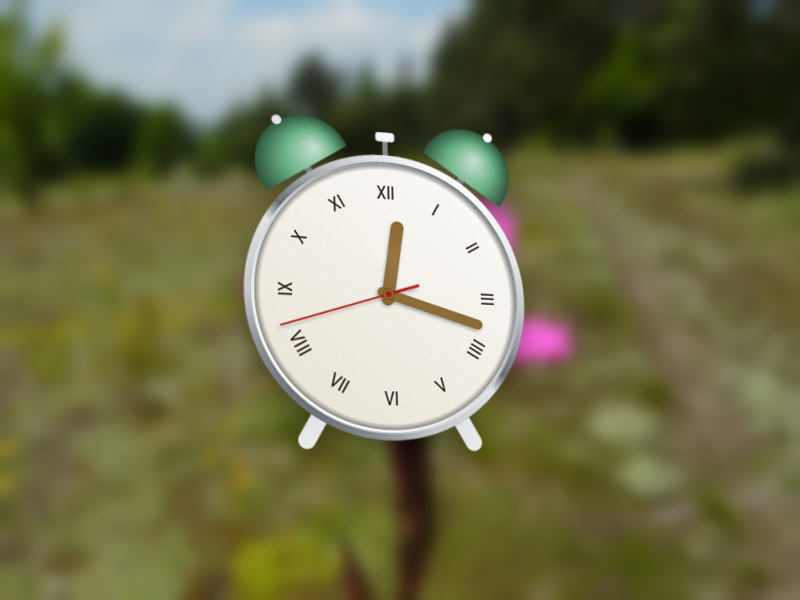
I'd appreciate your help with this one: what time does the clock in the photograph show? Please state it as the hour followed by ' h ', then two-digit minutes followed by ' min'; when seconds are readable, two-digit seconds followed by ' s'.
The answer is 12 h 17 min 42 s
